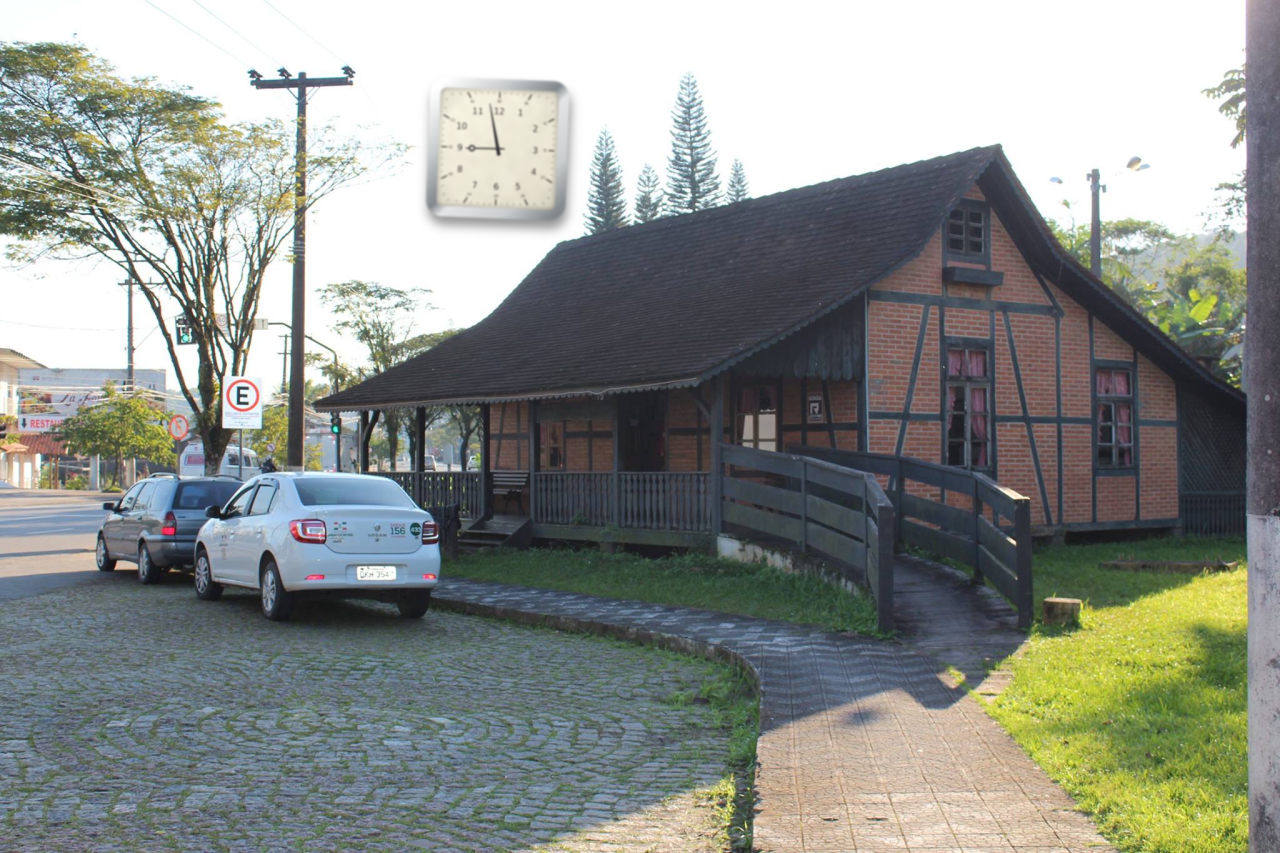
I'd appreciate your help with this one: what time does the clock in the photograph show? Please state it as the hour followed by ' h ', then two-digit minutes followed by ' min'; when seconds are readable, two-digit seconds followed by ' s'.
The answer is 8 h 58 min
